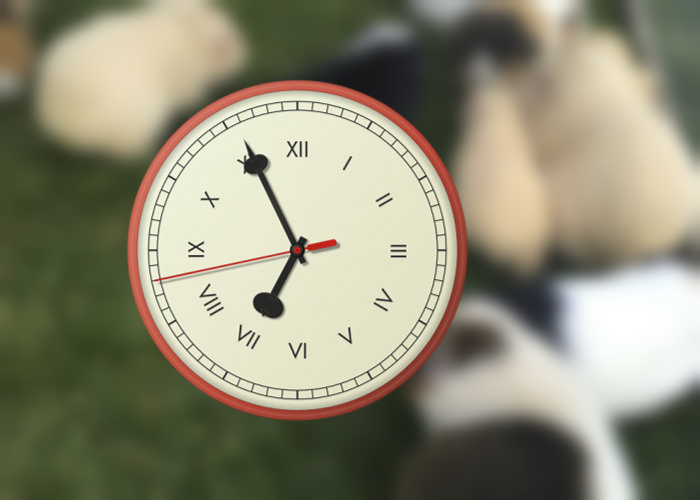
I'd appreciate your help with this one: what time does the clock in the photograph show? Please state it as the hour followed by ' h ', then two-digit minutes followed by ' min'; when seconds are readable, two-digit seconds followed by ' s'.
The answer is 6 h 55 min 43 s
